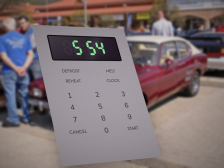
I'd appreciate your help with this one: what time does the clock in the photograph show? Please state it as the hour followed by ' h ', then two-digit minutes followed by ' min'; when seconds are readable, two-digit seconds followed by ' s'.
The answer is 5 h 54 min
